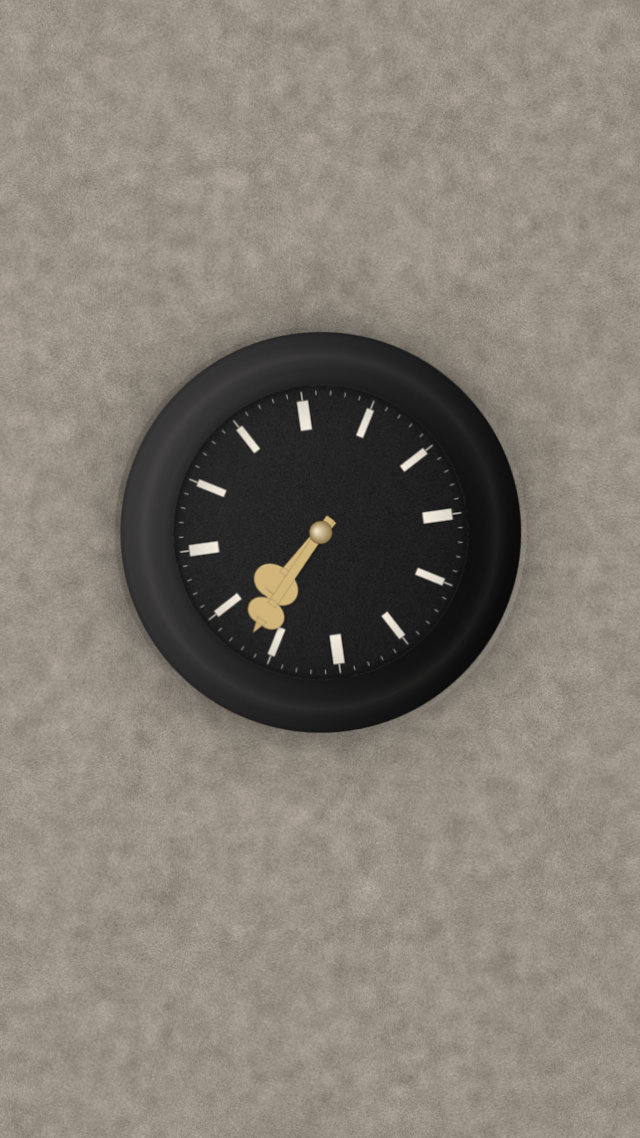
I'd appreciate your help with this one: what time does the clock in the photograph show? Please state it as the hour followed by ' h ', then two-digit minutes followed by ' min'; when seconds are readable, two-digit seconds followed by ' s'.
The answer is 7 h 37 min
